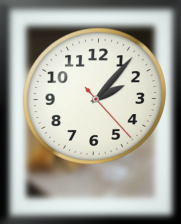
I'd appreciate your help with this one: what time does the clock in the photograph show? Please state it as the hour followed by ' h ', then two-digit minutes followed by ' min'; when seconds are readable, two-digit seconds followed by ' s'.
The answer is 2 h 06 min 23 s
